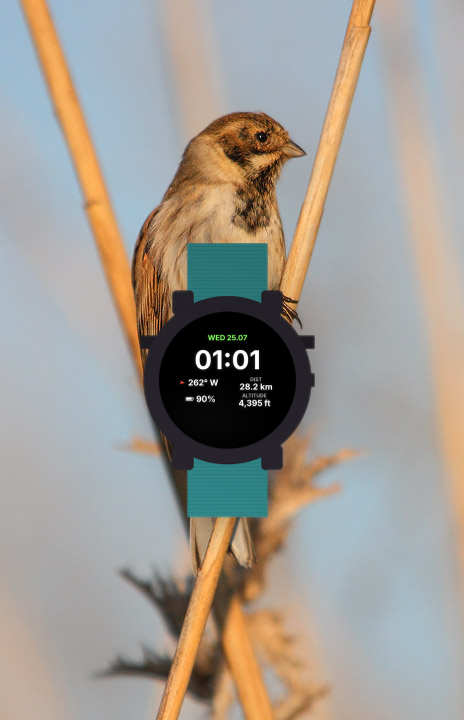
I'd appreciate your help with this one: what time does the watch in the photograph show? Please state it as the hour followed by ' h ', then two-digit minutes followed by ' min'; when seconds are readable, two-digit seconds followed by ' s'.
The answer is 1 h 01 min
